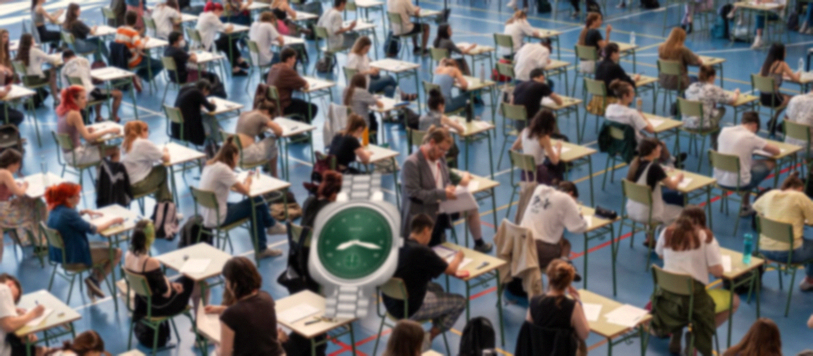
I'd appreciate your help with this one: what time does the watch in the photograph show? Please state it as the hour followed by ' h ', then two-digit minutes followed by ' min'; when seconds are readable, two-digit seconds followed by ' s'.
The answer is 8 h 17 min
